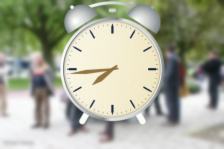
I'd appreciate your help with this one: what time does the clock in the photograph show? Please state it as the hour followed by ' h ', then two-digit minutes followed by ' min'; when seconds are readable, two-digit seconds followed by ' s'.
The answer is 7 h 44 min
